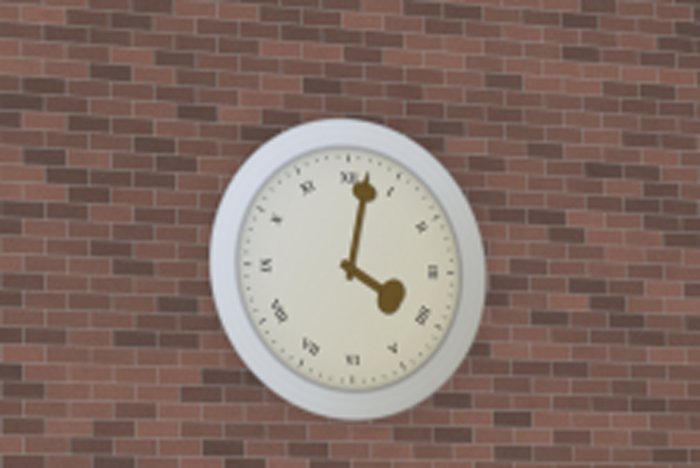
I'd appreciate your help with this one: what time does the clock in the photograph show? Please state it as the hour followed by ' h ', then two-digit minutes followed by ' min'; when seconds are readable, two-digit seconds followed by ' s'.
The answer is 4 h 02 min
